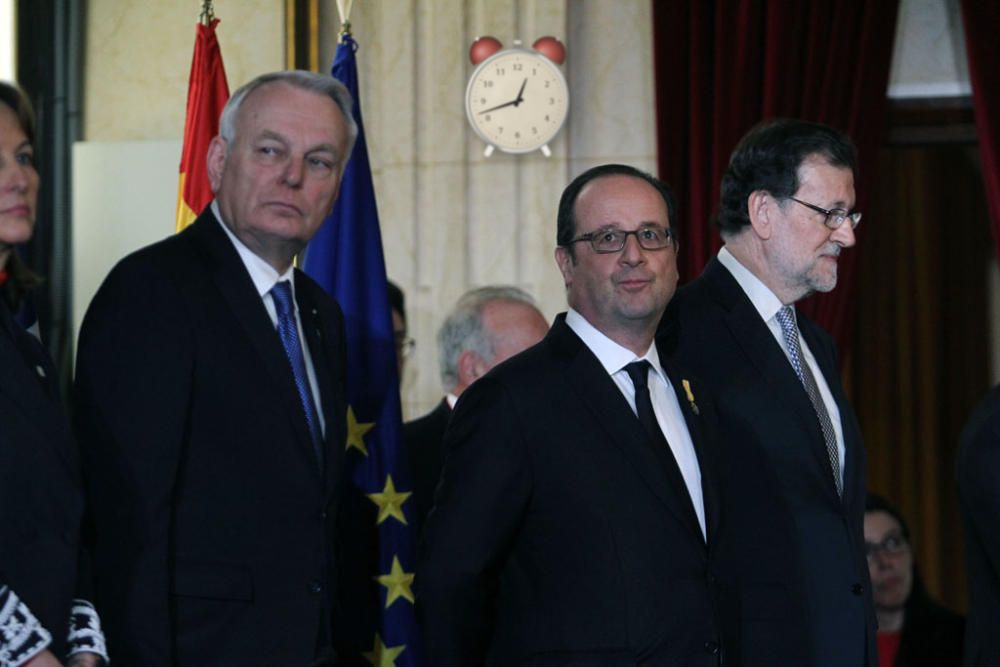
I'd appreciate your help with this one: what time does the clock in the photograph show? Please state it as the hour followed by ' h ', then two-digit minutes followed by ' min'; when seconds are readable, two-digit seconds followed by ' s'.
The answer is 12 h 42 min
